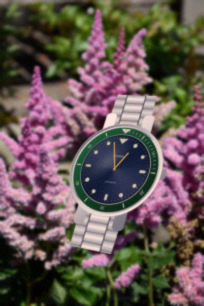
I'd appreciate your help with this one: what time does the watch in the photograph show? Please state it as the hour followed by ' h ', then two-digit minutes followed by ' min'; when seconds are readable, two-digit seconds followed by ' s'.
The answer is 12 h 57 min
